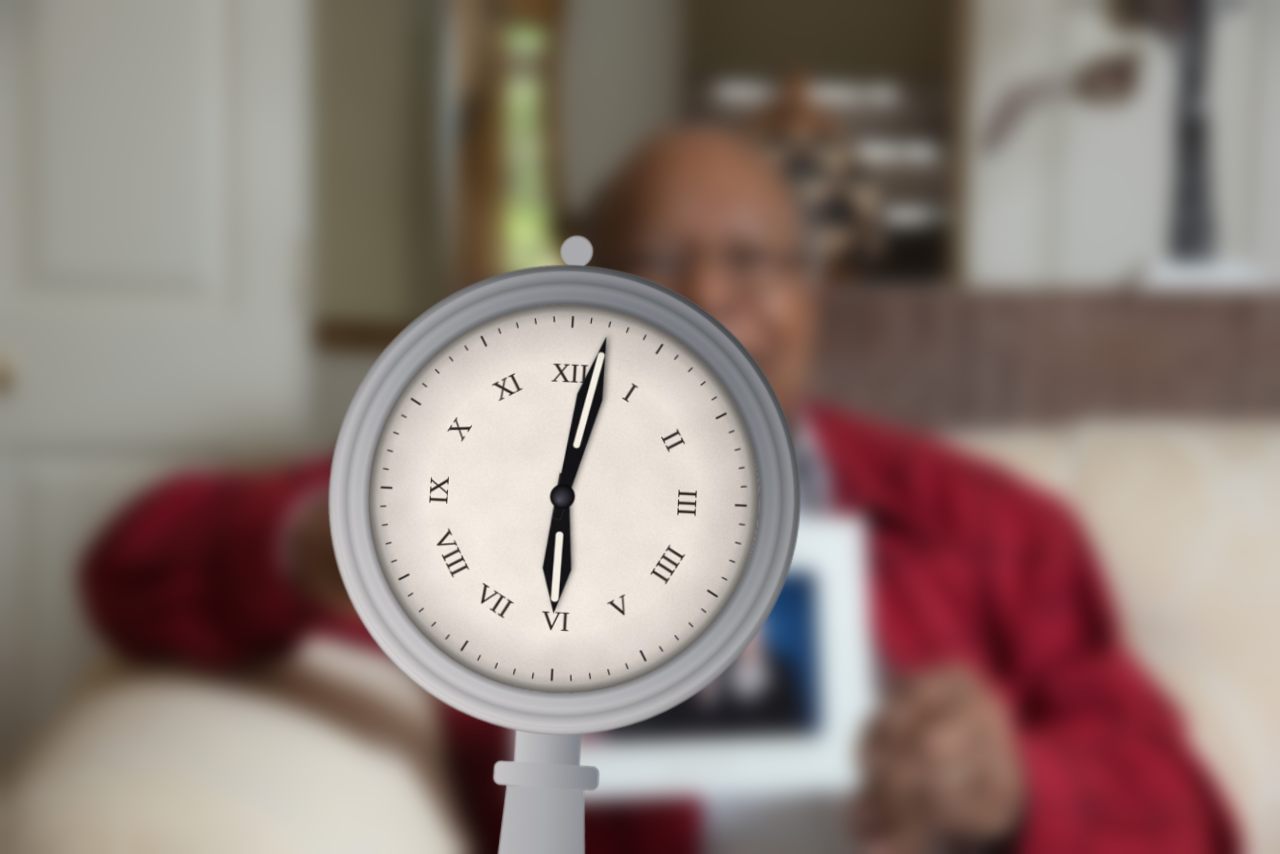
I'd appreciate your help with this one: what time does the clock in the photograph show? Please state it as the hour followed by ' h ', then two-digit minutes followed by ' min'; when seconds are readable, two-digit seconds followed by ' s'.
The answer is 6 h 02 min
